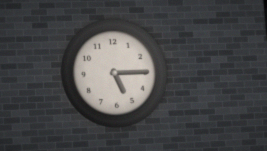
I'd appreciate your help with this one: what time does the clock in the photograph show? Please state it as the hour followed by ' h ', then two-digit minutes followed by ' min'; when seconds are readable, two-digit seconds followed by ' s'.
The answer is 5 h 15 min
